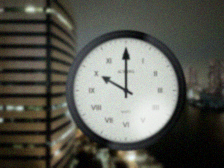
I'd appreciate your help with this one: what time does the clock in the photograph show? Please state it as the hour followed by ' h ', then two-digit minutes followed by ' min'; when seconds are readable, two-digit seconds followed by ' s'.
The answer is 10 h 00 min
